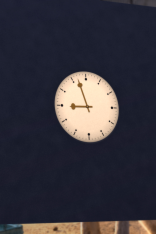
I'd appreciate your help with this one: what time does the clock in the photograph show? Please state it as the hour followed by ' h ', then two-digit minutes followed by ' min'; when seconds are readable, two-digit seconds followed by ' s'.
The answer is 8 h 57 min
